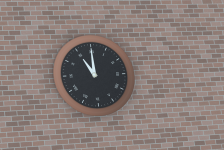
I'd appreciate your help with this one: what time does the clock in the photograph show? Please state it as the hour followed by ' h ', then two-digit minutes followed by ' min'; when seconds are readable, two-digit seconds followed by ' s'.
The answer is 11 h 00 min
